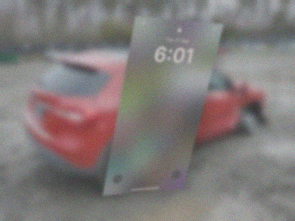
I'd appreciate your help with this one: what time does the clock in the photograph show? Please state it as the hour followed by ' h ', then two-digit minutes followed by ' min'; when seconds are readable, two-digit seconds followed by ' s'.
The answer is 6 h 01 min
